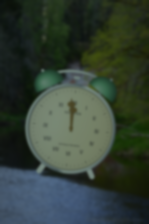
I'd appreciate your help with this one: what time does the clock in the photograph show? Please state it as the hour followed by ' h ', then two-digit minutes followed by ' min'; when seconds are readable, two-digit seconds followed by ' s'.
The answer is 11 h 59 min
